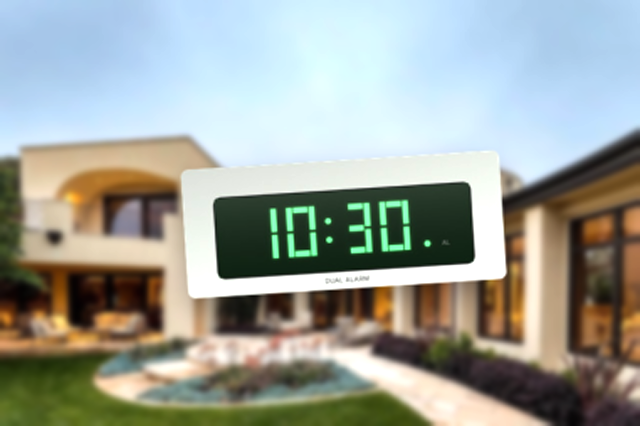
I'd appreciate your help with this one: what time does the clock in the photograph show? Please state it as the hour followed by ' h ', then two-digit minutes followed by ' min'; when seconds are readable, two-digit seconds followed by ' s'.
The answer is 10 h 30 min
